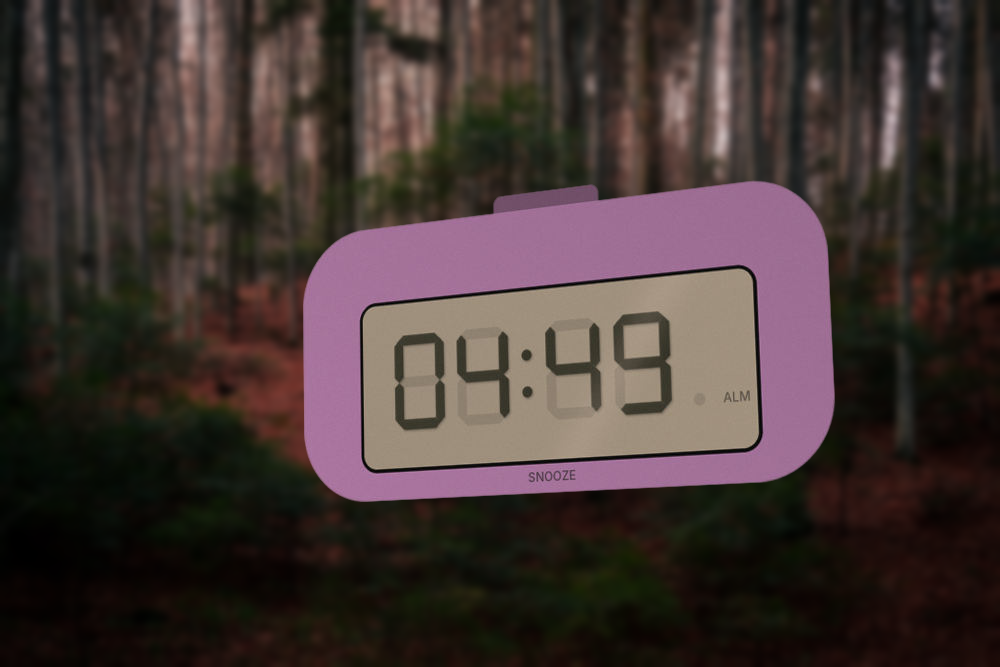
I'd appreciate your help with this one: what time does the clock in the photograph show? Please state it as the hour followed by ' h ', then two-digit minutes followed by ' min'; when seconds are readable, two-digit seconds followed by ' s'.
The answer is 4 h 49 min
